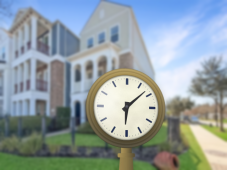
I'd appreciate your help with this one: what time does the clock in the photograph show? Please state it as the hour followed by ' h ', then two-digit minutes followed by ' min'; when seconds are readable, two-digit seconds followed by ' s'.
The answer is 6 h 08 min
